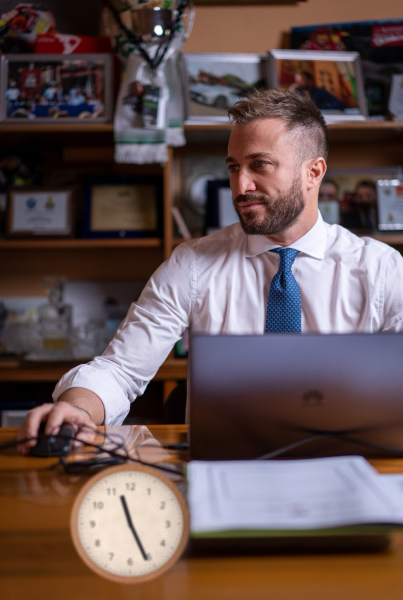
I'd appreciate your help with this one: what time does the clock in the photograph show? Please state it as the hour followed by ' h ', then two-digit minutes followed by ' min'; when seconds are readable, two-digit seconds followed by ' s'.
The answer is 11 h 26 min
